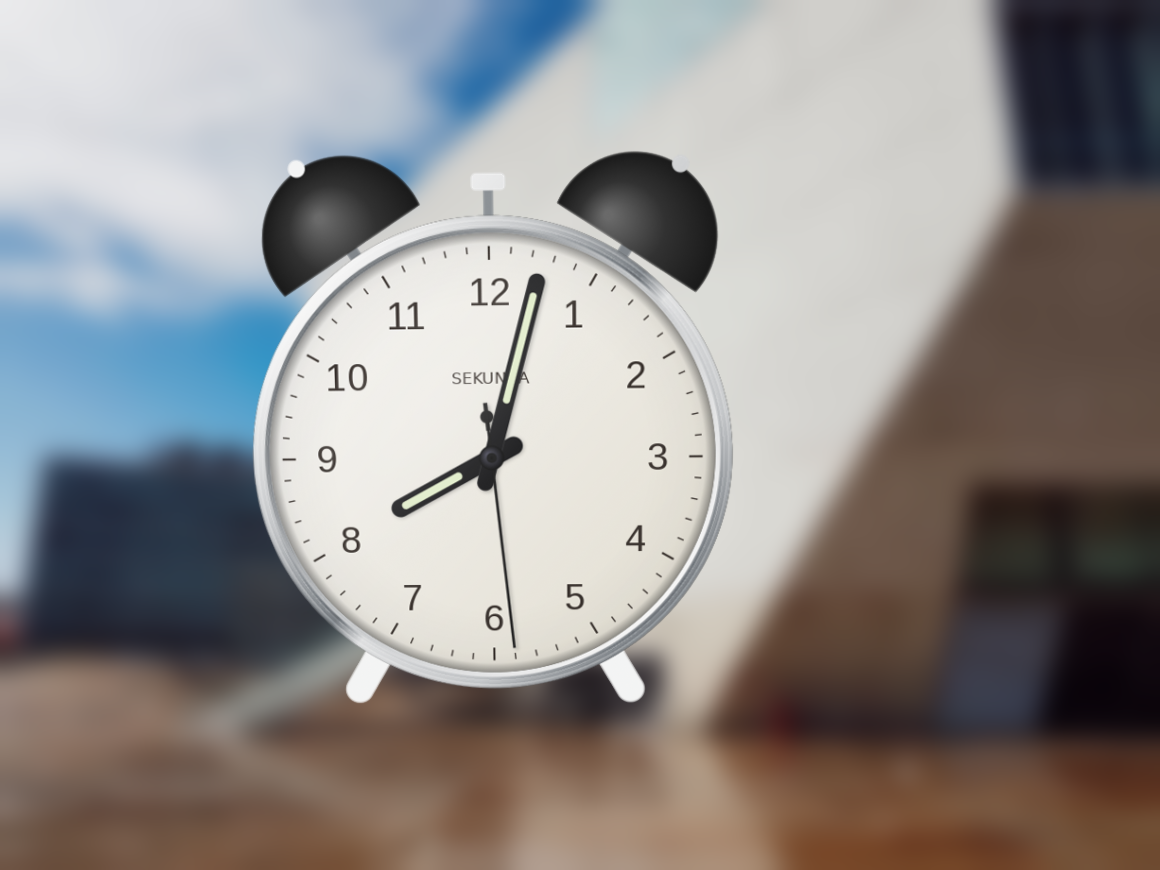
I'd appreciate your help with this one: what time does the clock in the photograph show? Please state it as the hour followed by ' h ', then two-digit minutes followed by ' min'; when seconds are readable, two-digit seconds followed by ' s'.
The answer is 8 h 02 min 29 s
